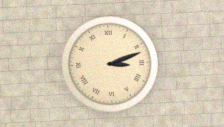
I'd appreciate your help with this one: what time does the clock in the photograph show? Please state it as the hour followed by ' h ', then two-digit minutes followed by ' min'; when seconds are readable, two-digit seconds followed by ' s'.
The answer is 3 h 12 min
